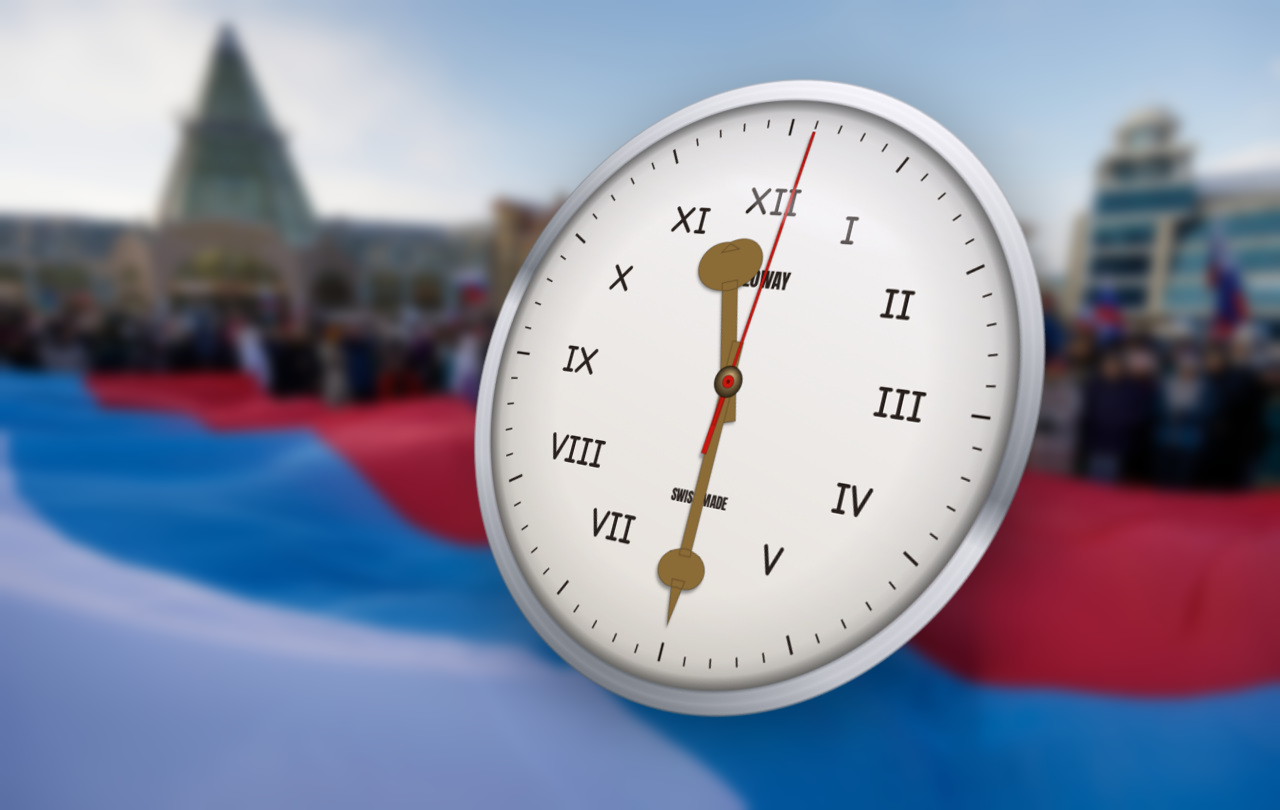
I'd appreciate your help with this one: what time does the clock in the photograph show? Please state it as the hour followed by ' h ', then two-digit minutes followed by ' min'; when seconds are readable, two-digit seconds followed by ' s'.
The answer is 11 h 30 min 01 s
